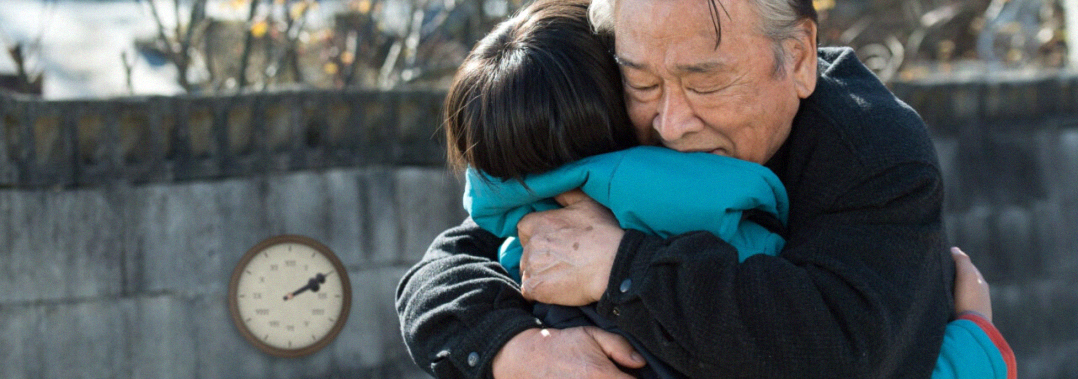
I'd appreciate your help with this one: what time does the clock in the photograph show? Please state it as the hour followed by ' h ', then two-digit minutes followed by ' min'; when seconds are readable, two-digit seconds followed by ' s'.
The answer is 2 h 10 min
